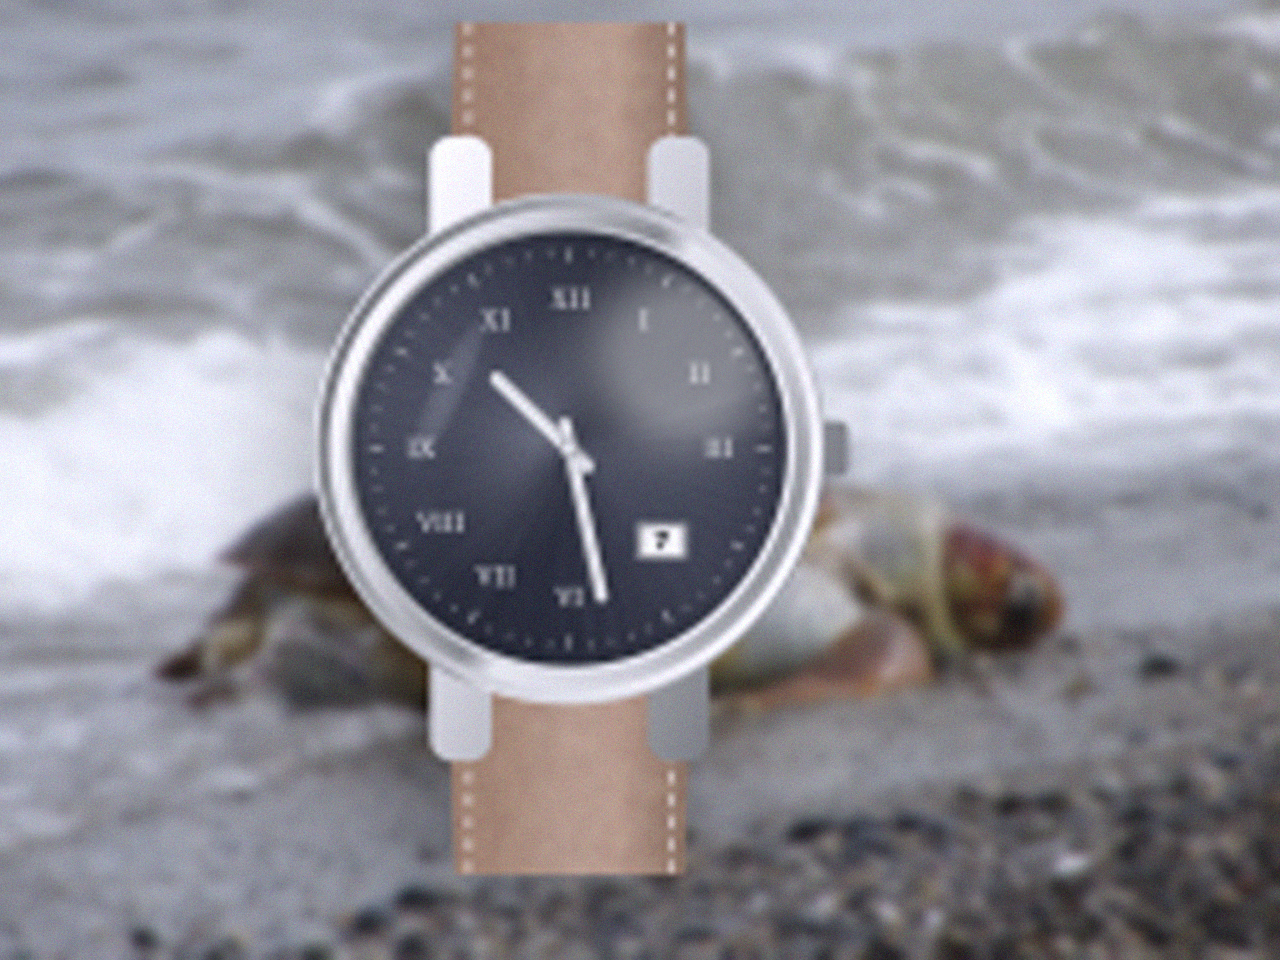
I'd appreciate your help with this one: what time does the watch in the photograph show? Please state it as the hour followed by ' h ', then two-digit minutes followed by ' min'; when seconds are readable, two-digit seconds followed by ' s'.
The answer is 10 h 28 min
